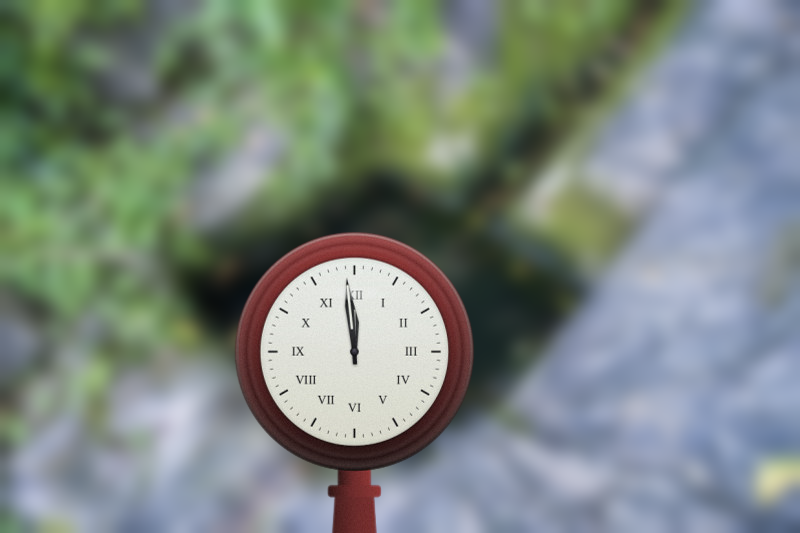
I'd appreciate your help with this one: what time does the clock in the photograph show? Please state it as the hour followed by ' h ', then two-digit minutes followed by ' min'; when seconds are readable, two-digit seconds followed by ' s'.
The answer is 11 h 59 min
